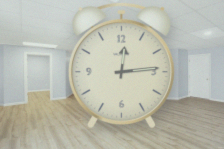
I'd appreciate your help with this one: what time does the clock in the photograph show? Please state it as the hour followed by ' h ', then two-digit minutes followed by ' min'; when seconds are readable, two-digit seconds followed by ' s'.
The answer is 12 h 14 min
